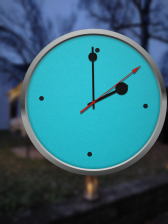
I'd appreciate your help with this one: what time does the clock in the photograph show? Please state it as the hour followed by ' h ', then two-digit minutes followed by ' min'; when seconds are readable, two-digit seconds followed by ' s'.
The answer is 1 h 59 min 08 s
